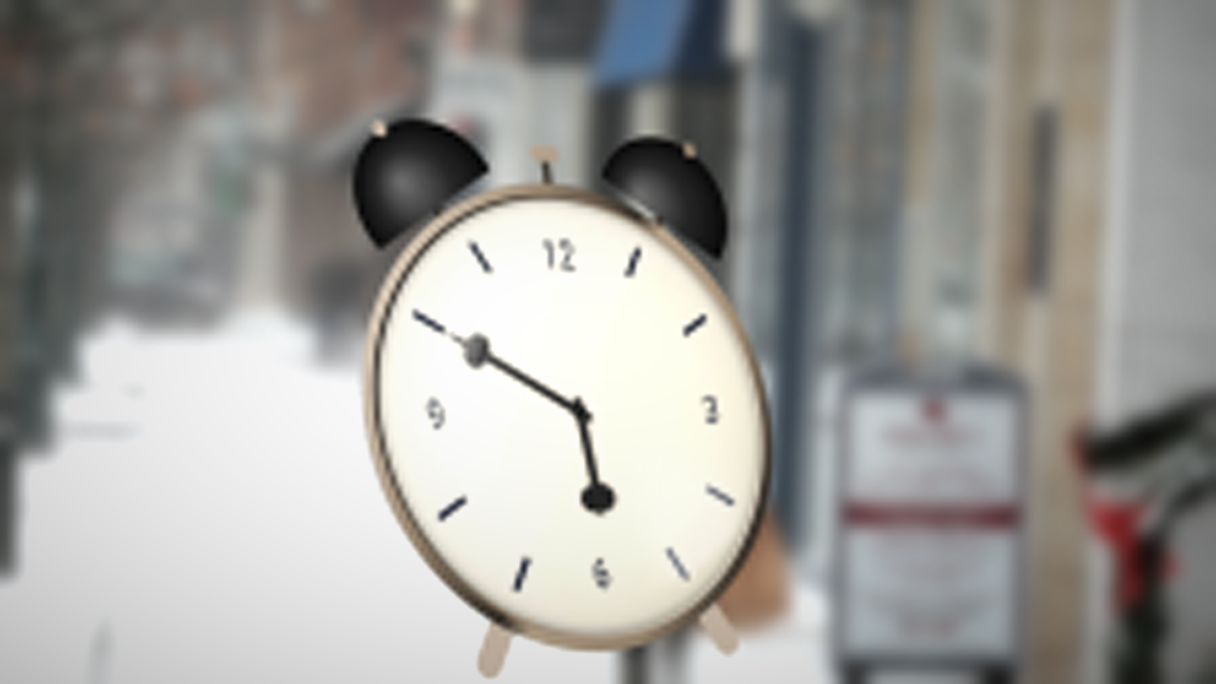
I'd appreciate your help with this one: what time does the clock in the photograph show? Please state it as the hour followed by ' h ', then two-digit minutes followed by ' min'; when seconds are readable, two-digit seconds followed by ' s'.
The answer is 5 h 50 min
